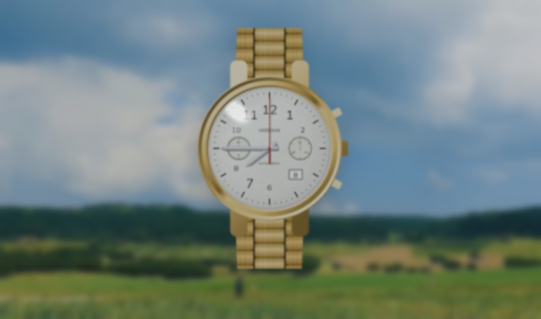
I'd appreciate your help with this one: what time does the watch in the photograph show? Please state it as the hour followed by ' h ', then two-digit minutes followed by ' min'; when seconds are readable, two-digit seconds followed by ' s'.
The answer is 7 h 45 min
